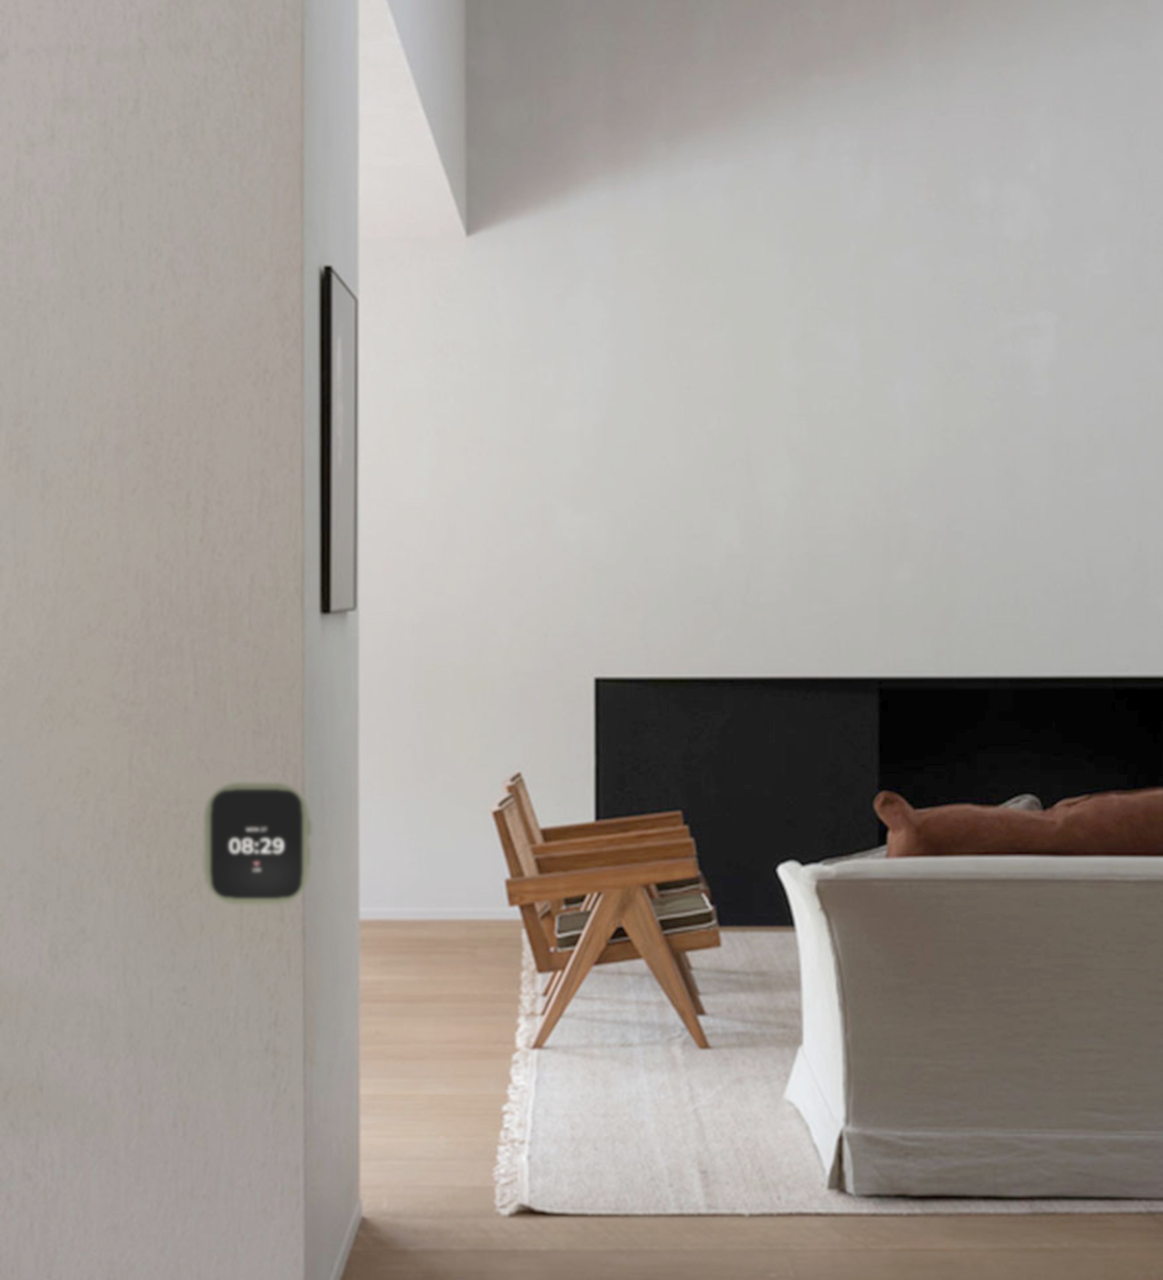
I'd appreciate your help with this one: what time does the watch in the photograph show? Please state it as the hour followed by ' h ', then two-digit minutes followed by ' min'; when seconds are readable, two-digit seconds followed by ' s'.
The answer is 8 h 29 min
